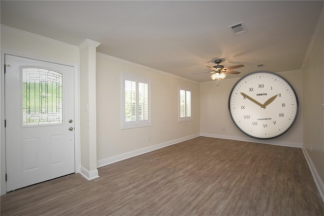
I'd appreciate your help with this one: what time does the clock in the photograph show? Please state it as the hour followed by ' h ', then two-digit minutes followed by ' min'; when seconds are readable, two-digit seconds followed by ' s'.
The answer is 1 h 51 min
